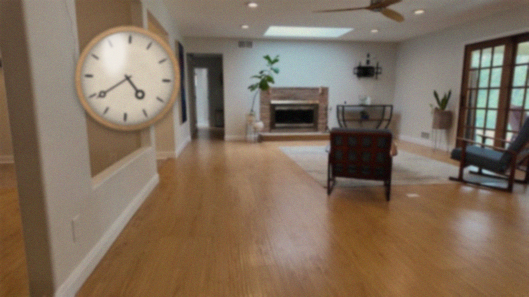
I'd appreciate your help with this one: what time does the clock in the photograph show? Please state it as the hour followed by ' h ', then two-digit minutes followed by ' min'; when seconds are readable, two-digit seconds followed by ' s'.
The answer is 4 h 39 min
